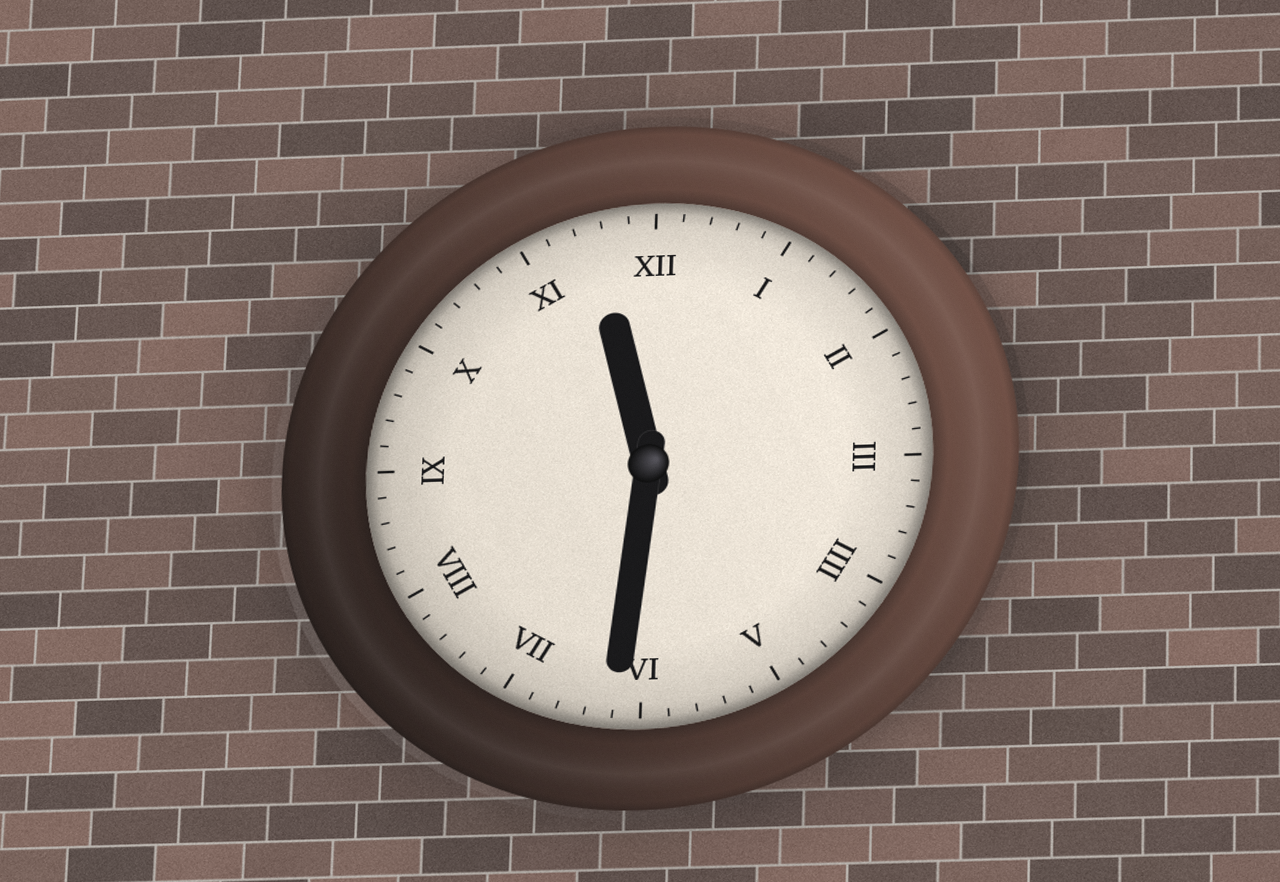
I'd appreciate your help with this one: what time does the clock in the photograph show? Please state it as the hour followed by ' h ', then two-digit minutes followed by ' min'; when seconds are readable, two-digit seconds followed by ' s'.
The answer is 11 h 31 min
